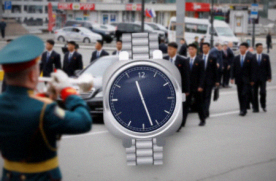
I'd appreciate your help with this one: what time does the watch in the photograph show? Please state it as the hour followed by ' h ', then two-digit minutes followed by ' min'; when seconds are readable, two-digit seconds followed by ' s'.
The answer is 11 h 27 min
